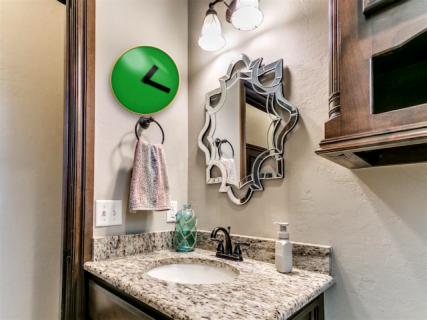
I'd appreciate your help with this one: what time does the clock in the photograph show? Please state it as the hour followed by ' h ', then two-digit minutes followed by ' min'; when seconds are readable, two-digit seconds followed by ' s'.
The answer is 1 h 19 min
